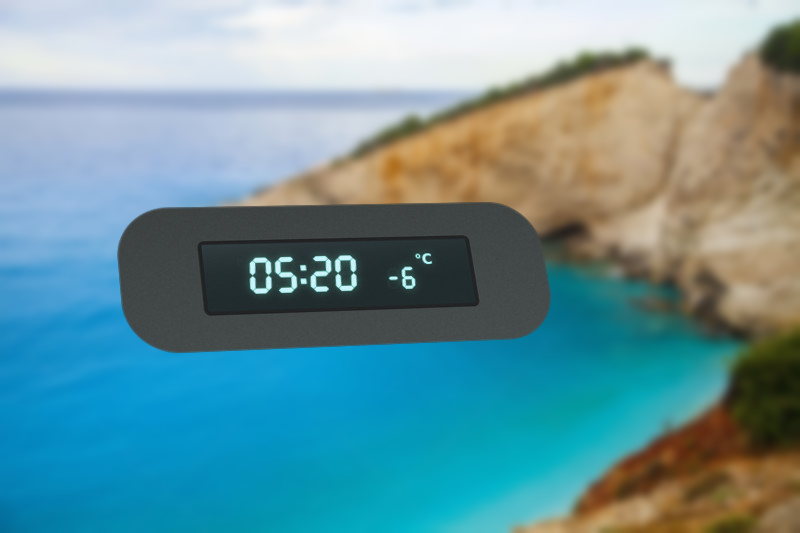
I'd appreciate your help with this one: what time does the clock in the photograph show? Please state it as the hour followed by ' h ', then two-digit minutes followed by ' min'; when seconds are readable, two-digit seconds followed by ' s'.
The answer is 5 h 20 min
